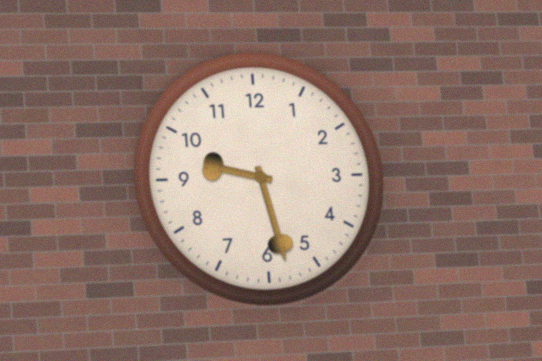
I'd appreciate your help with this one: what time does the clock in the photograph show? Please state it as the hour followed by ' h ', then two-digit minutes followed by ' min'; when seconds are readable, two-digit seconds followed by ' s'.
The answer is 9 h 28 min
